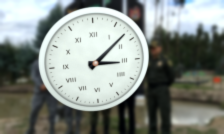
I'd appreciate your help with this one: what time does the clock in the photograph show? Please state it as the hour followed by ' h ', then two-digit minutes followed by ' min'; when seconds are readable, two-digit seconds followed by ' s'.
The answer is 3 h 08 min
